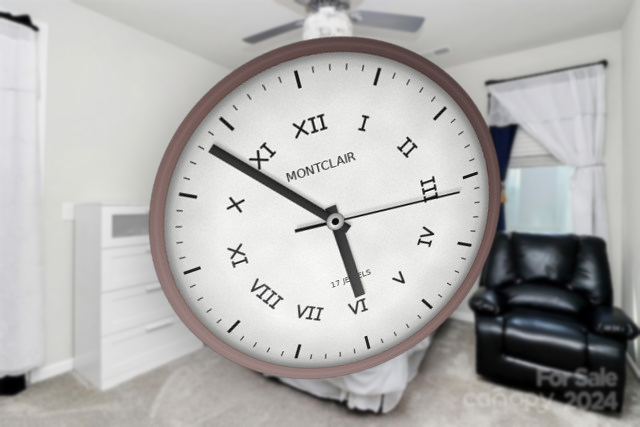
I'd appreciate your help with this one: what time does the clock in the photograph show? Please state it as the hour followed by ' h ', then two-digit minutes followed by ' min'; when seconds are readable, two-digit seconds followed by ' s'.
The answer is 5 h 53 min 16 s
